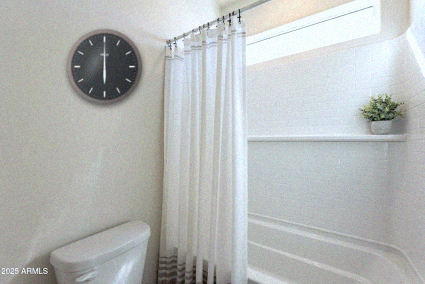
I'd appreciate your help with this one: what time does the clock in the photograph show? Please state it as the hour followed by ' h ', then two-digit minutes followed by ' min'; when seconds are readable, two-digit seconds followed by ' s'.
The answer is 6 h 00 min
